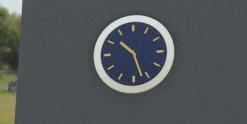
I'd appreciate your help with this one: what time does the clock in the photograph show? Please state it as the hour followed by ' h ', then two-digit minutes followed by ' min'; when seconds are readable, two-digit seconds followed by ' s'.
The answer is 10 h 27 min
